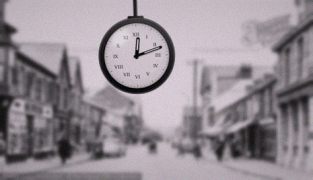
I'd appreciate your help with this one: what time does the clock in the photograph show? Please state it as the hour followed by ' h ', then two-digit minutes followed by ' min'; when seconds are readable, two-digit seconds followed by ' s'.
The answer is 12 h 12 min
